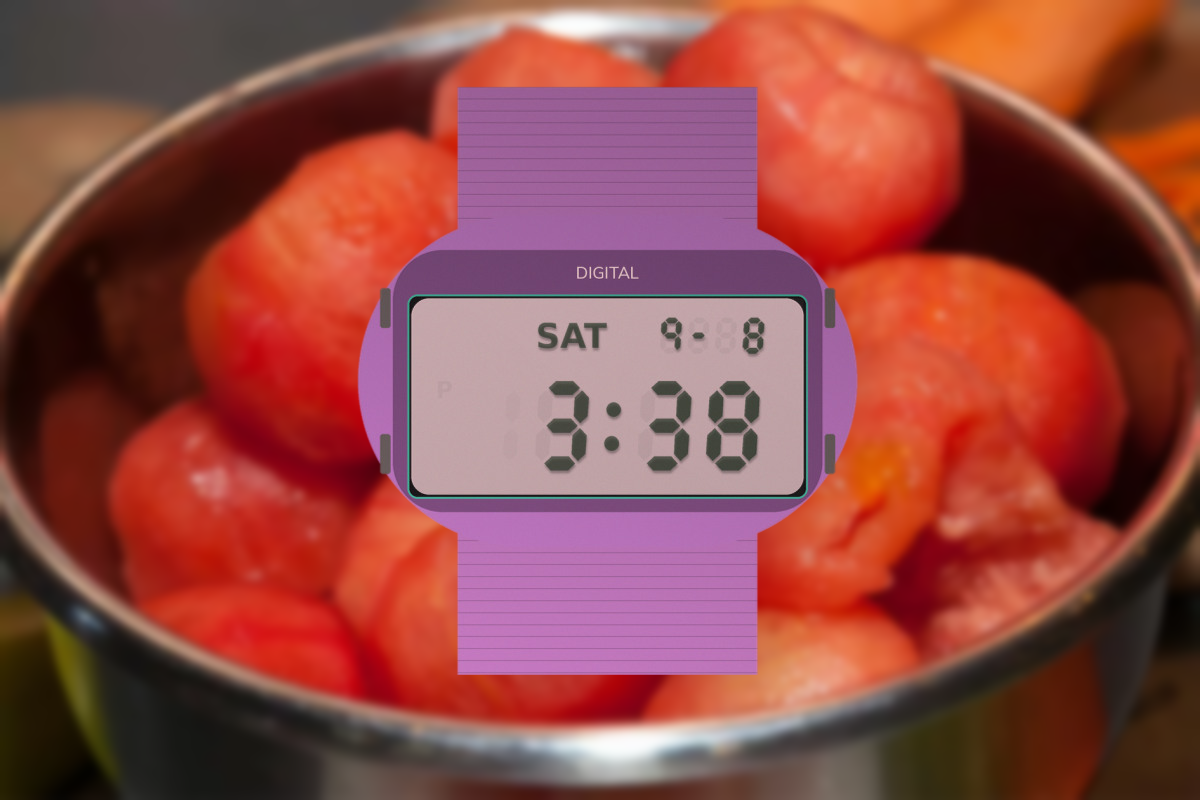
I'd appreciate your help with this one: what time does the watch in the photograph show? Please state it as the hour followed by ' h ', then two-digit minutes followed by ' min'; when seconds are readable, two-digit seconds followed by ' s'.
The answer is 3 h 38 min
